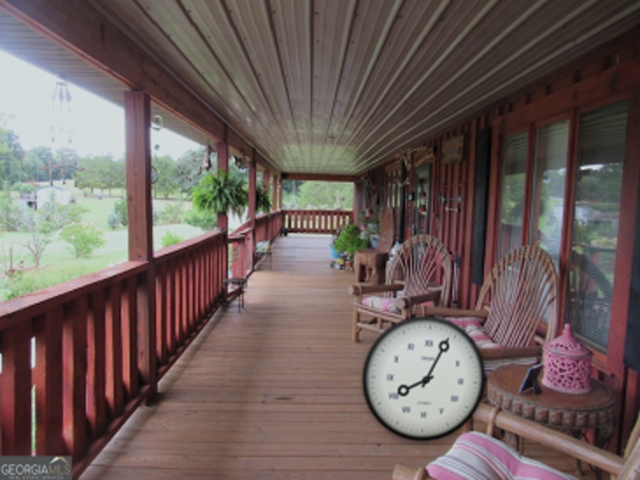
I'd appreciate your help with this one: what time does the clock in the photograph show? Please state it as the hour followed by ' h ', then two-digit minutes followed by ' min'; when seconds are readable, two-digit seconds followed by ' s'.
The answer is 8 h 04 min
